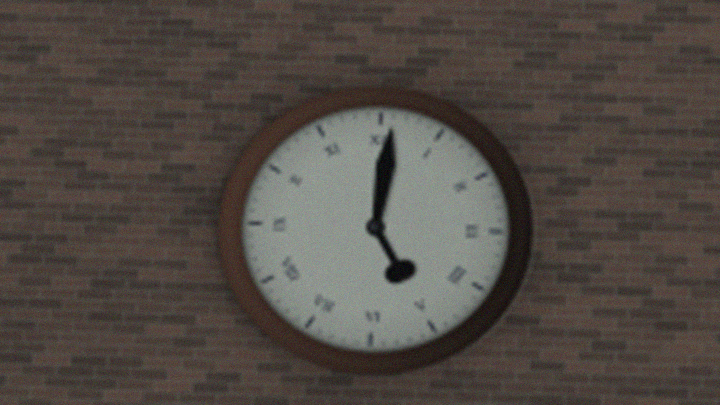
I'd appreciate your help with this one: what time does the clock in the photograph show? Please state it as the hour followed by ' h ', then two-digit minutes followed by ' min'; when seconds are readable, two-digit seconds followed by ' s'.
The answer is 5 h 01 min
